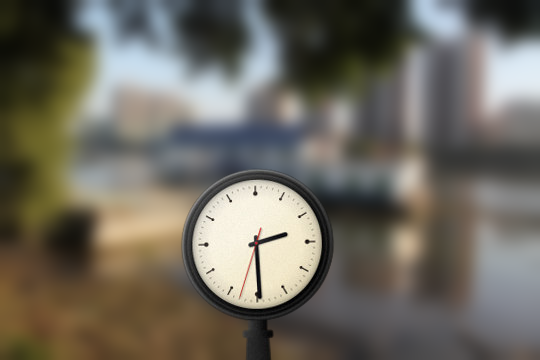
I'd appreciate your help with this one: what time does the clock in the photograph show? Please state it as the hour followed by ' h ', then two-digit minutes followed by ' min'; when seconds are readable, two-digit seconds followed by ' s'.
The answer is 2 h 29 min 33 s
